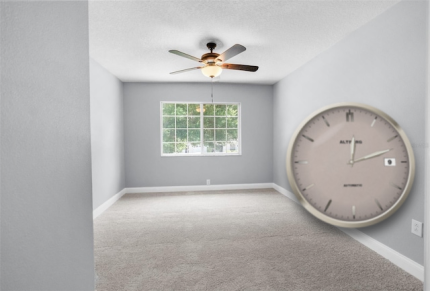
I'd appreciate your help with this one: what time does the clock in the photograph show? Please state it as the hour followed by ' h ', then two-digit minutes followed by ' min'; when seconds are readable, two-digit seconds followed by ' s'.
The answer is 12 h 12 min
